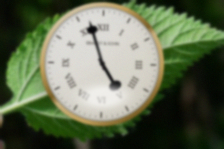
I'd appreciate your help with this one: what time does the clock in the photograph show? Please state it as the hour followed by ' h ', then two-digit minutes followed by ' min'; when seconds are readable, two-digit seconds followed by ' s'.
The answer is 4 h 57 min
